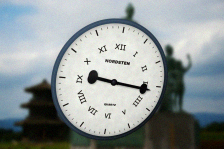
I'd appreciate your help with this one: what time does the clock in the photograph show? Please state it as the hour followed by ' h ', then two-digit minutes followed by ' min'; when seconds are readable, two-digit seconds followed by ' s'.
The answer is 9 h 16 min
